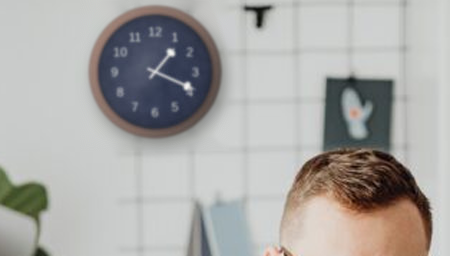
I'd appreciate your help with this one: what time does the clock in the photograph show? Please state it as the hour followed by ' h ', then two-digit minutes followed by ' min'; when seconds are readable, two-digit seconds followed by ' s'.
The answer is 1 h 19 min
